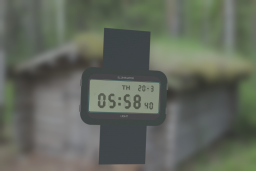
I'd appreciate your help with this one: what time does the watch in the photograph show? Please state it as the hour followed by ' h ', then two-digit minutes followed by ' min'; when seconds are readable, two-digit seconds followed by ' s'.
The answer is 5 h 58 min 40 s
